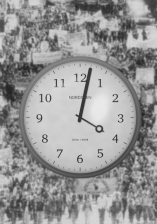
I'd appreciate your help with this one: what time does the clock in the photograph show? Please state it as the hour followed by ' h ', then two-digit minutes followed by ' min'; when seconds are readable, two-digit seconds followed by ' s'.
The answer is 4 h 02 min
